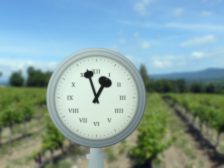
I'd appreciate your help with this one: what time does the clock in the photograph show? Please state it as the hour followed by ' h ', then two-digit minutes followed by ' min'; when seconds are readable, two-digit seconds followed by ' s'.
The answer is 12 h 57 min
